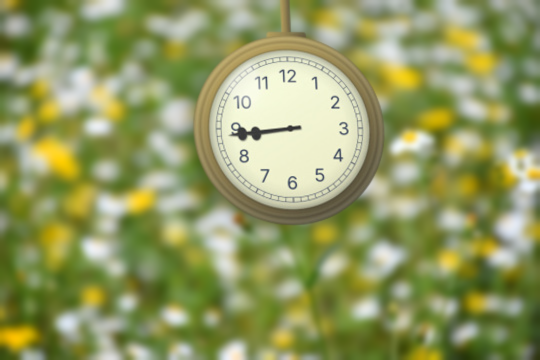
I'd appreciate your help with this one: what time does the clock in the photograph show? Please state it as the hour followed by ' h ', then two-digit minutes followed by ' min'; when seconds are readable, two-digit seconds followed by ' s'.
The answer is 8 h 44 min
